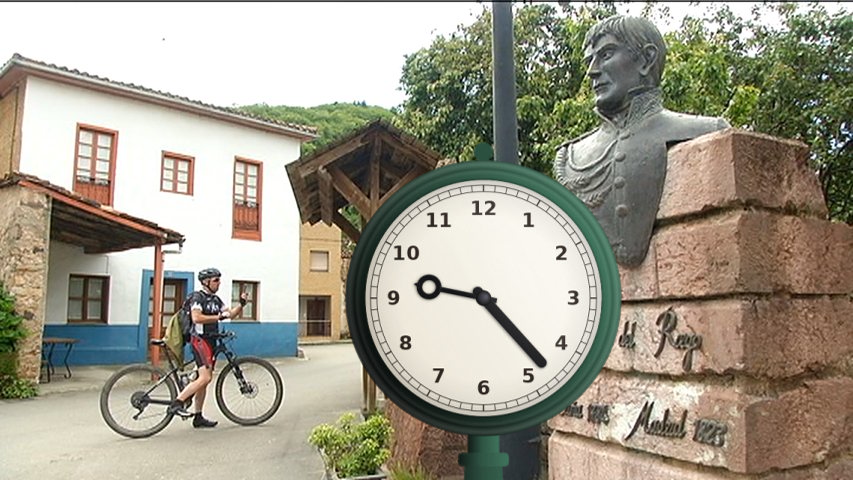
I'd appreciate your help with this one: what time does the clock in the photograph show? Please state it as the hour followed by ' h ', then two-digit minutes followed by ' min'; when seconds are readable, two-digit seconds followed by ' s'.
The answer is 9 h 23 min
